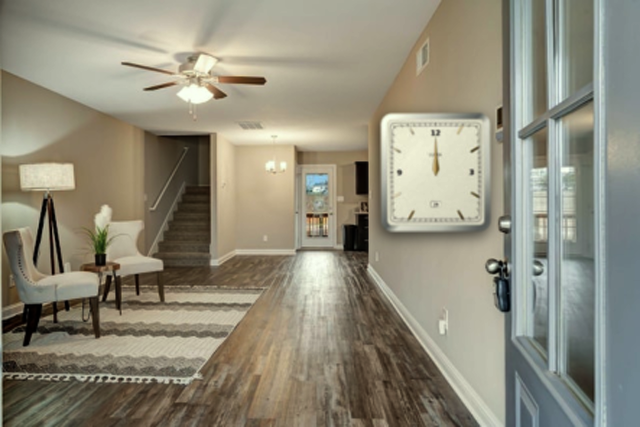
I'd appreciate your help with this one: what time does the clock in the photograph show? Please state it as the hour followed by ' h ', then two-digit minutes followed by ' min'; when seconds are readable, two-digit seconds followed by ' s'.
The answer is 12 h 00 min
